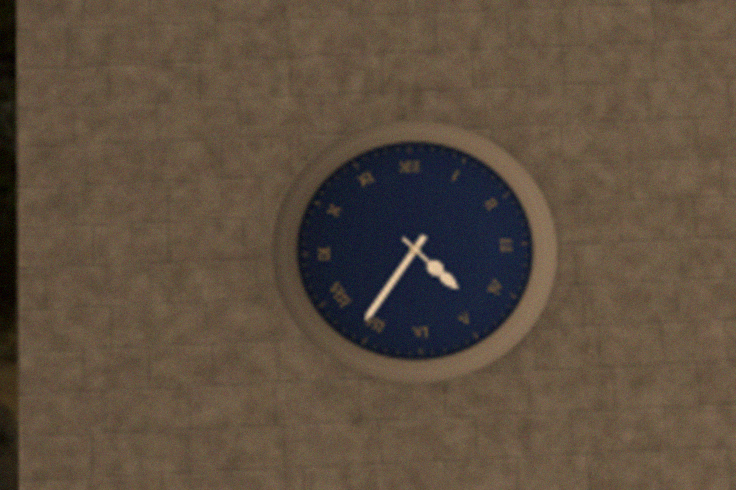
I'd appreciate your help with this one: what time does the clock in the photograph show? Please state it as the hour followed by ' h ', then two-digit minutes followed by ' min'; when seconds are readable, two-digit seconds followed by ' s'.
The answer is 4 h 36 min
